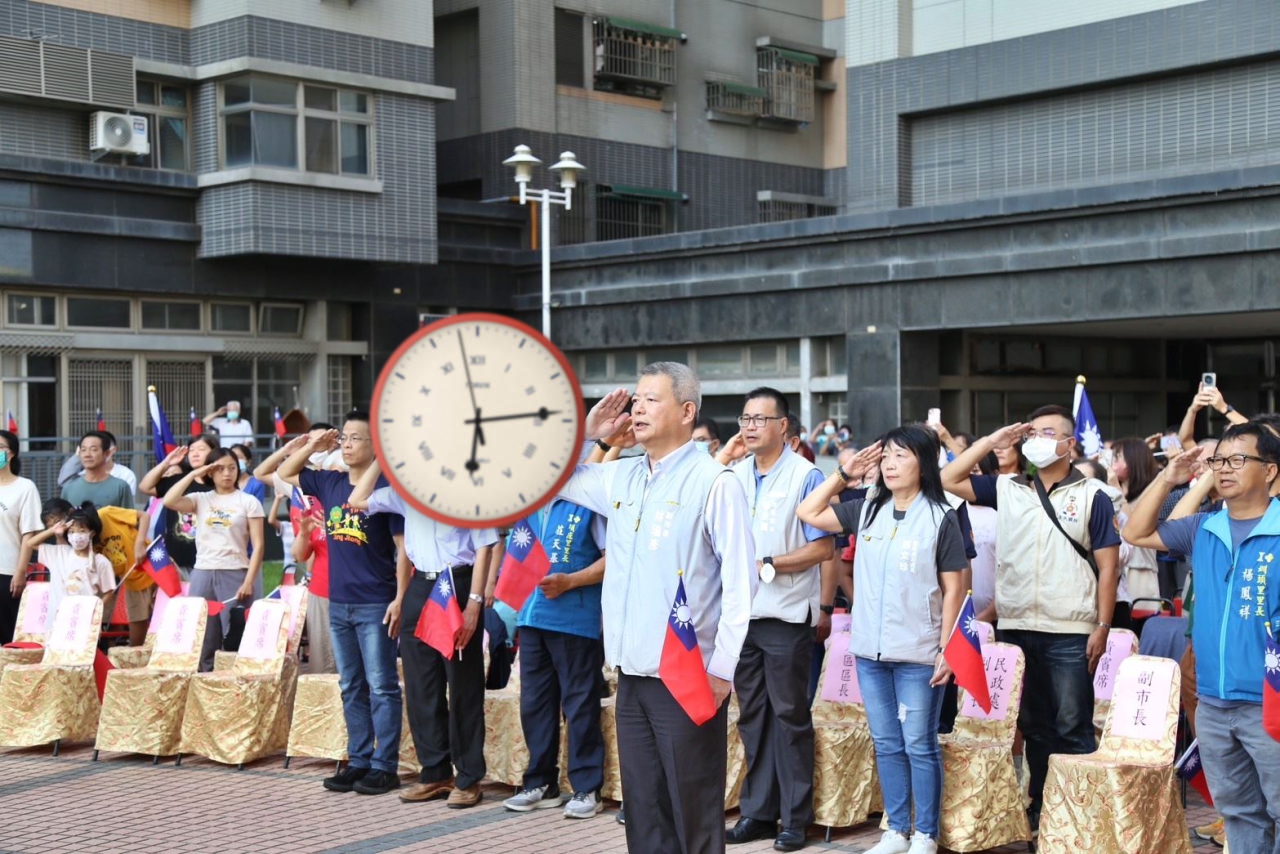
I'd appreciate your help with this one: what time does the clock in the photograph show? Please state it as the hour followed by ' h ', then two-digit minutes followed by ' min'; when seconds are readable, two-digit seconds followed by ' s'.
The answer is 6 h 13 min 58 s
